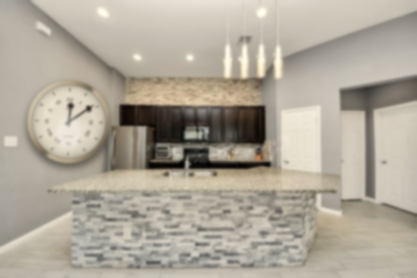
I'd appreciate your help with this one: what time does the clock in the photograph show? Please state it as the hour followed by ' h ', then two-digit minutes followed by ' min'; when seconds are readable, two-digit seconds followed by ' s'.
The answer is 12 h 09 min
